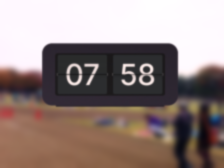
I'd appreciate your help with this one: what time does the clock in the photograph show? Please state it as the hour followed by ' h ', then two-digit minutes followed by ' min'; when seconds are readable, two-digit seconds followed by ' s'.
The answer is 7 h 58 min
